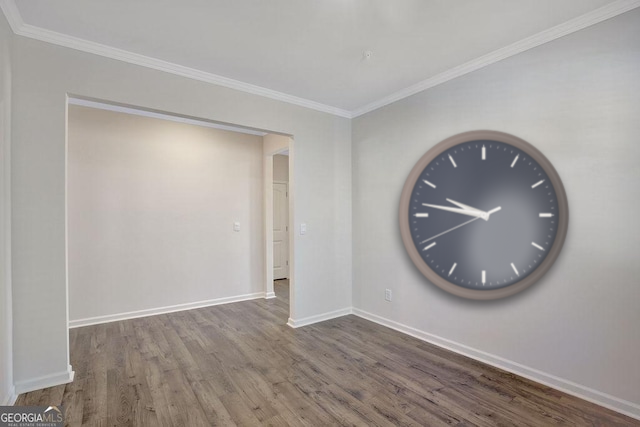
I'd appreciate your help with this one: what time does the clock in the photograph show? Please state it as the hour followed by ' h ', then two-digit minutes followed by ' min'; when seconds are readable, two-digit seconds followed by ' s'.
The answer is 9 h 46 min 41 s
